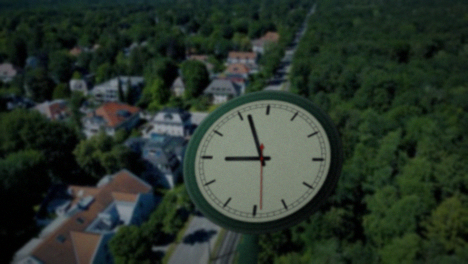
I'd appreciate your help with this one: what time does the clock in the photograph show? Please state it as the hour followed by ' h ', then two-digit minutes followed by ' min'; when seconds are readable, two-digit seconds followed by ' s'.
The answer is 8 h 56 min 29 s
